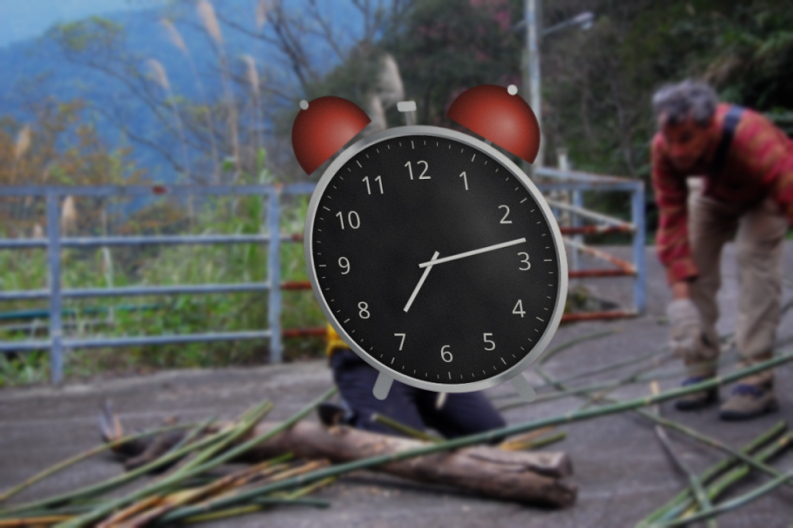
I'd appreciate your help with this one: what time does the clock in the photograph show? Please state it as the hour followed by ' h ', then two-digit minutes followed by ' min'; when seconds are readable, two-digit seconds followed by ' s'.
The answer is 7 h 13 min
